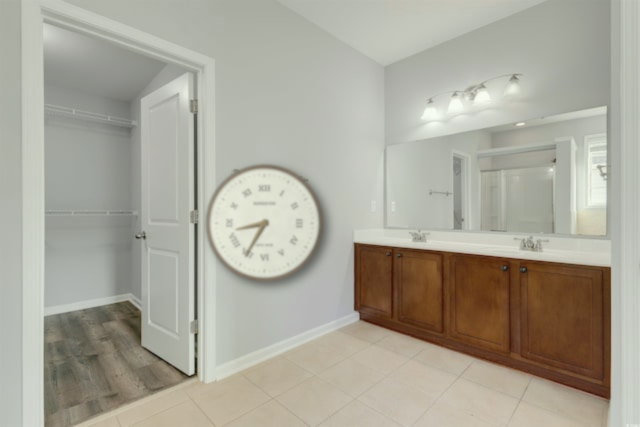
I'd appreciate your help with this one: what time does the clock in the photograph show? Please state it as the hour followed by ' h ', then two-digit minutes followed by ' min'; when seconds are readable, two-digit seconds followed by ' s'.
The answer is 8 h 35 min
